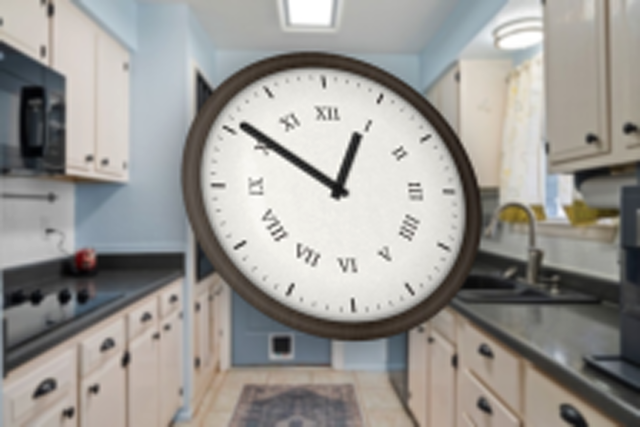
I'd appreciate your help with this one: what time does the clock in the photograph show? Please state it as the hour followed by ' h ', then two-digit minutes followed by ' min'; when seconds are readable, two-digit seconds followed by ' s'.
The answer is 12 h 51 min
